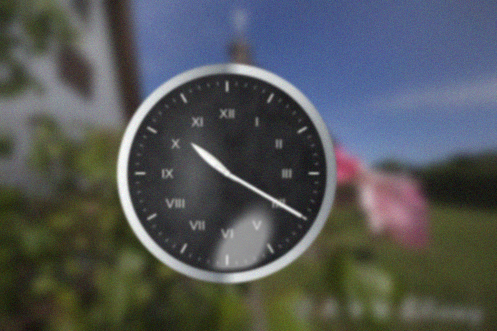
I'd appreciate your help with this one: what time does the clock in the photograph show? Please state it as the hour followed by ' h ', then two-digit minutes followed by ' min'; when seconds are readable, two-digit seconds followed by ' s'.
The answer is 10 h 20 min
